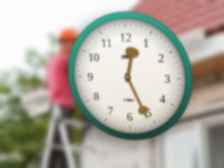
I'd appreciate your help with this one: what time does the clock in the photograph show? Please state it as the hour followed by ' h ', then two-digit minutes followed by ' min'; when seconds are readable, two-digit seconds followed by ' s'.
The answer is 12 h 26 min
